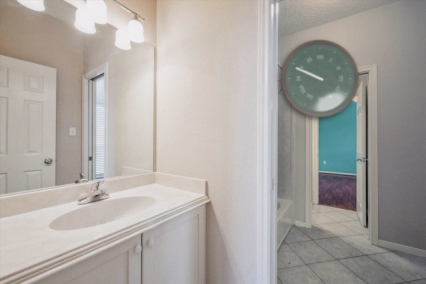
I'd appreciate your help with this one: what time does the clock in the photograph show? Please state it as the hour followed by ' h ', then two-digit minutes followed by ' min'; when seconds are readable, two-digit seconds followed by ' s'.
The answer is 9 h 49 min
